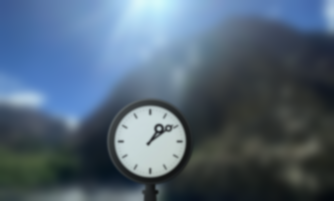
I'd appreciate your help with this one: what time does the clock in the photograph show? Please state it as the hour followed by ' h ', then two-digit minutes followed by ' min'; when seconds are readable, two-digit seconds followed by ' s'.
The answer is 1 h 09 min
